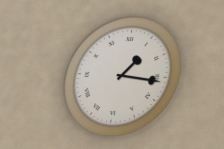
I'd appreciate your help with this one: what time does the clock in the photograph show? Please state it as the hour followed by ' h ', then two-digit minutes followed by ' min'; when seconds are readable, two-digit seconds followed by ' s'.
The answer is 1 h 16 min
